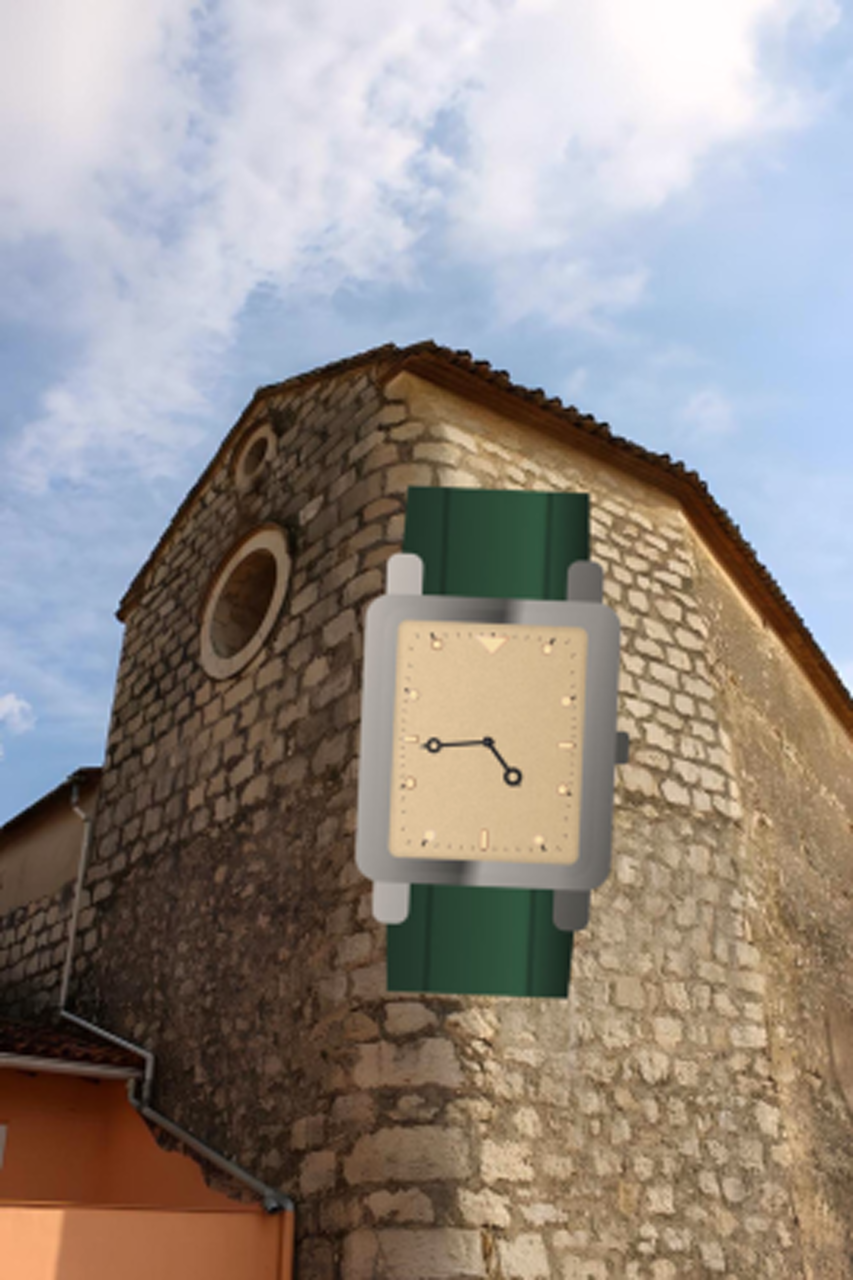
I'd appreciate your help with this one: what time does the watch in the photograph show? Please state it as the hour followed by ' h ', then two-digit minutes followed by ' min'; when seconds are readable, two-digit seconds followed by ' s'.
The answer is 4 h 44 min
